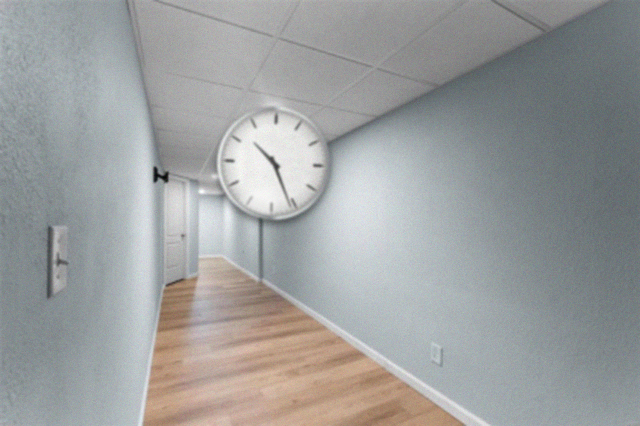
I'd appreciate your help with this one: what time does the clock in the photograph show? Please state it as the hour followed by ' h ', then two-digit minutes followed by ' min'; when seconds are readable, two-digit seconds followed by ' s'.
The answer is 10 h 26 min
